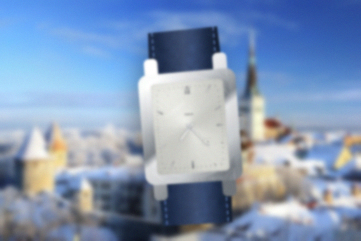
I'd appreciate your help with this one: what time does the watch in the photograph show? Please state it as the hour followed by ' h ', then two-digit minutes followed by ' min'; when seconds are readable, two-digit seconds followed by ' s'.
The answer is 7 h 23 min
